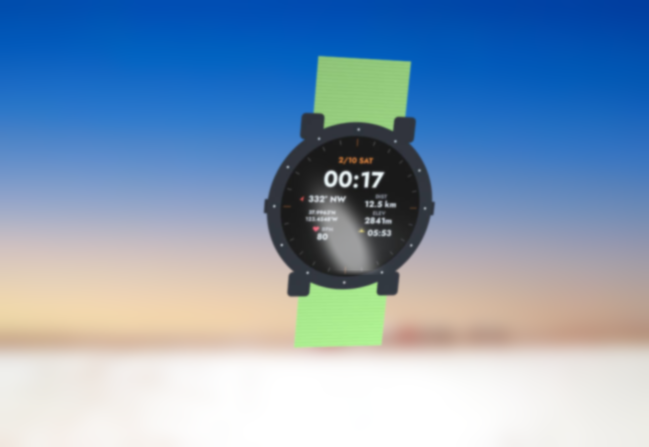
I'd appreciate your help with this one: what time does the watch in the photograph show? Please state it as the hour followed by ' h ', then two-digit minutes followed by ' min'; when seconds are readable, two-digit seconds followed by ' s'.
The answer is 0 h 17 min
